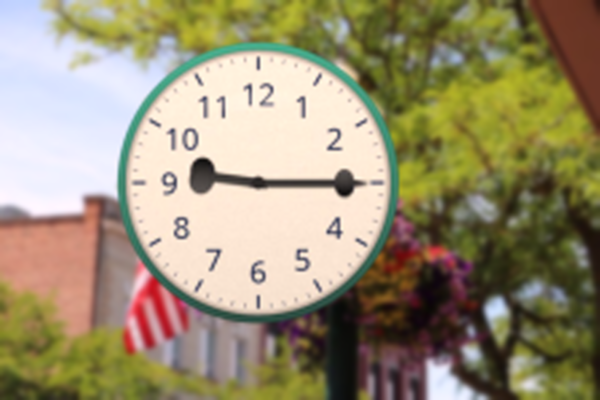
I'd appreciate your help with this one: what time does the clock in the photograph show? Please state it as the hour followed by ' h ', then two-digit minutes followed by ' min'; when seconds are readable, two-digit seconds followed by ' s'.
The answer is 9 h 15 min
